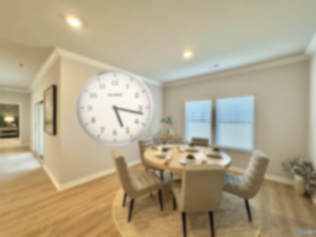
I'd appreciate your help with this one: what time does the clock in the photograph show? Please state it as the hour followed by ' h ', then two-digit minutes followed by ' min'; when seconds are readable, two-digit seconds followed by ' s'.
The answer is 5 h 17 min
